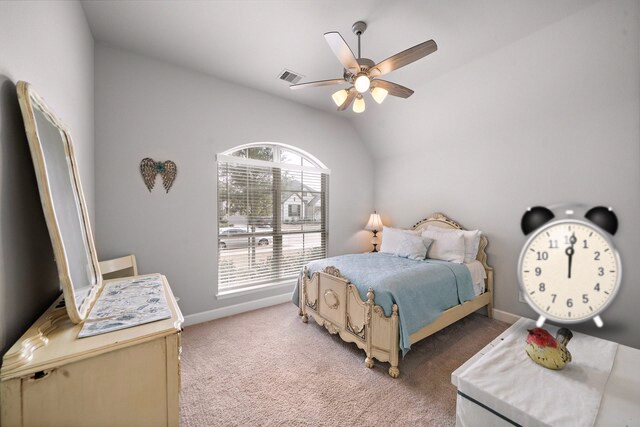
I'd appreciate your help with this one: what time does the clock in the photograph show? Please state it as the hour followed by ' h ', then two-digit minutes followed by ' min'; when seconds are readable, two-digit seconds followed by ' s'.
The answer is 12 h 01 min
